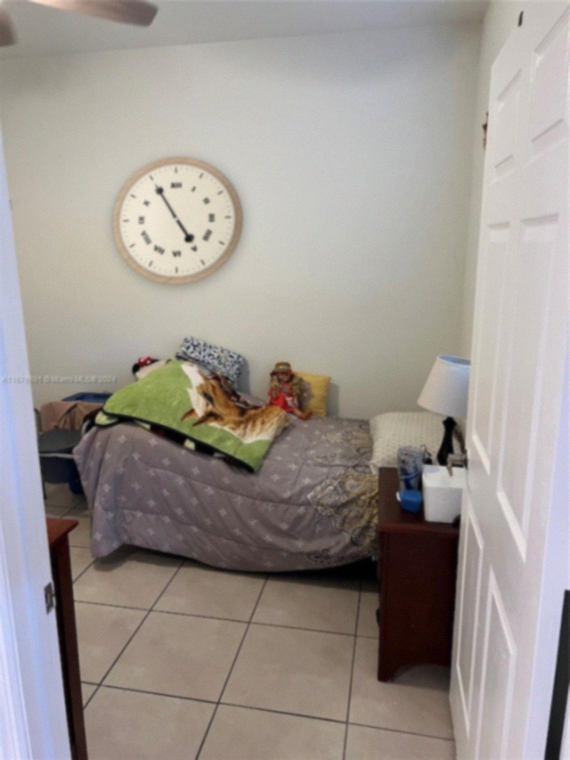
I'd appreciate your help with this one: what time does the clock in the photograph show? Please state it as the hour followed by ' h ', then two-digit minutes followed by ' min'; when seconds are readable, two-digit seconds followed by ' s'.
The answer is 4 h 55 min
